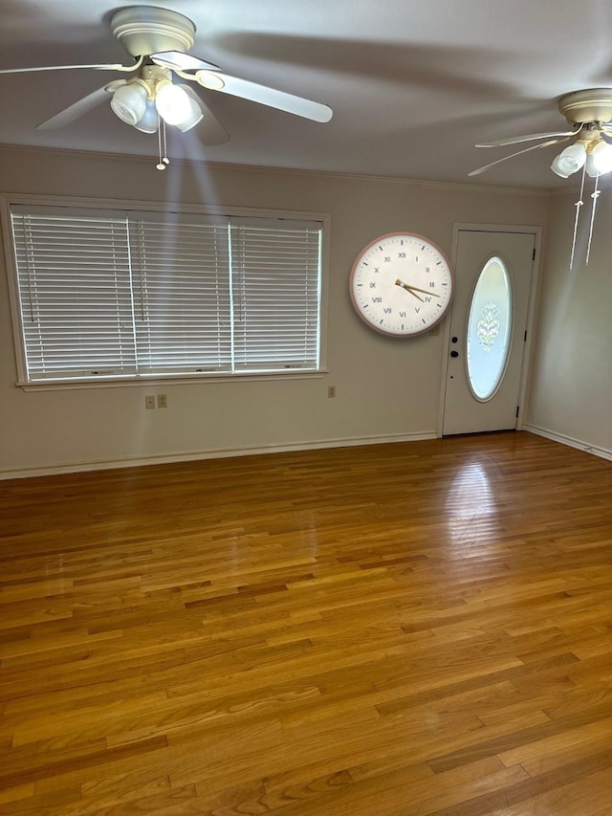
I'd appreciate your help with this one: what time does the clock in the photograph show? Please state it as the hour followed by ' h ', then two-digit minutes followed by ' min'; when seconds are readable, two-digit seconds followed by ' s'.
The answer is 4 h 18 min
